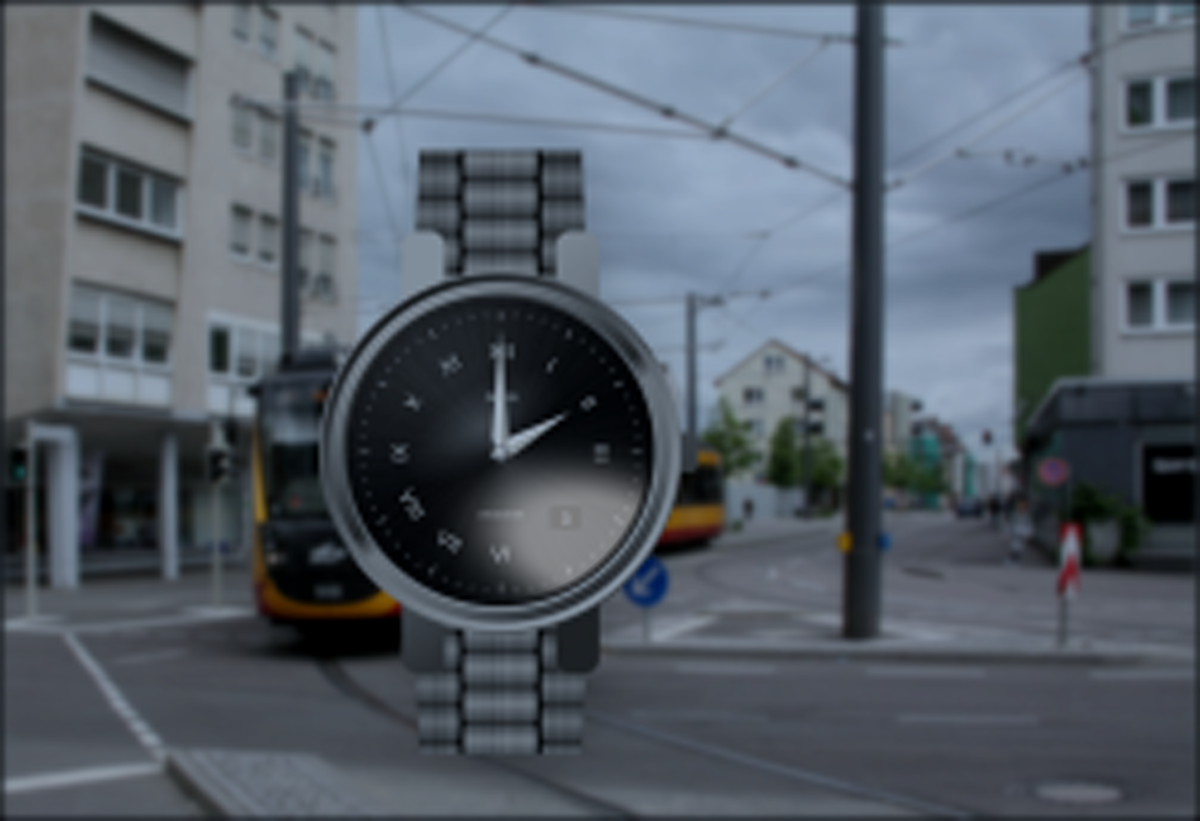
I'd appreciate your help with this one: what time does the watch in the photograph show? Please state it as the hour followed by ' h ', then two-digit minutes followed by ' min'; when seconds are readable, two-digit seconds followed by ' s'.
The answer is 2 h 00 min
